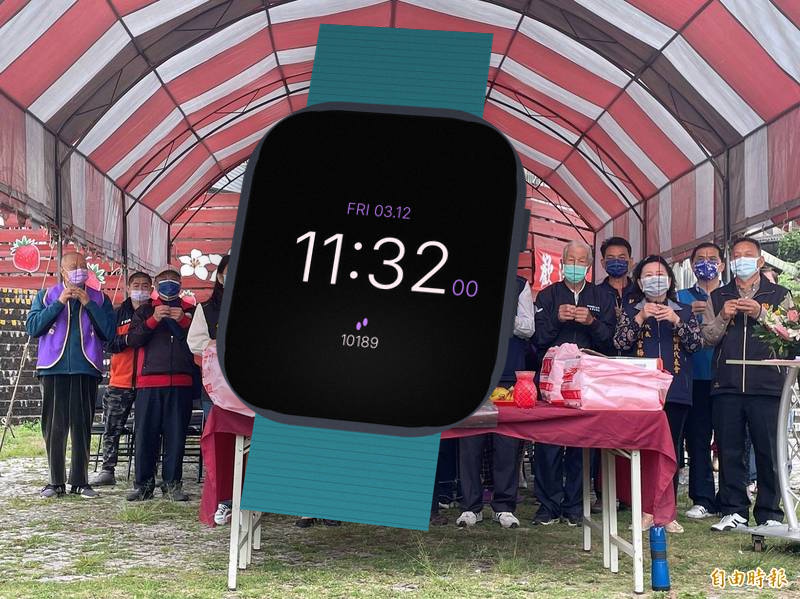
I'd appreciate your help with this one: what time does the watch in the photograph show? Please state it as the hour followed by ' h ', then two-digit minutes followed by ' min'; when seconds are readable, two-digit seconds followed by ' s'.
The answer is 11 h 32 min 00 s
